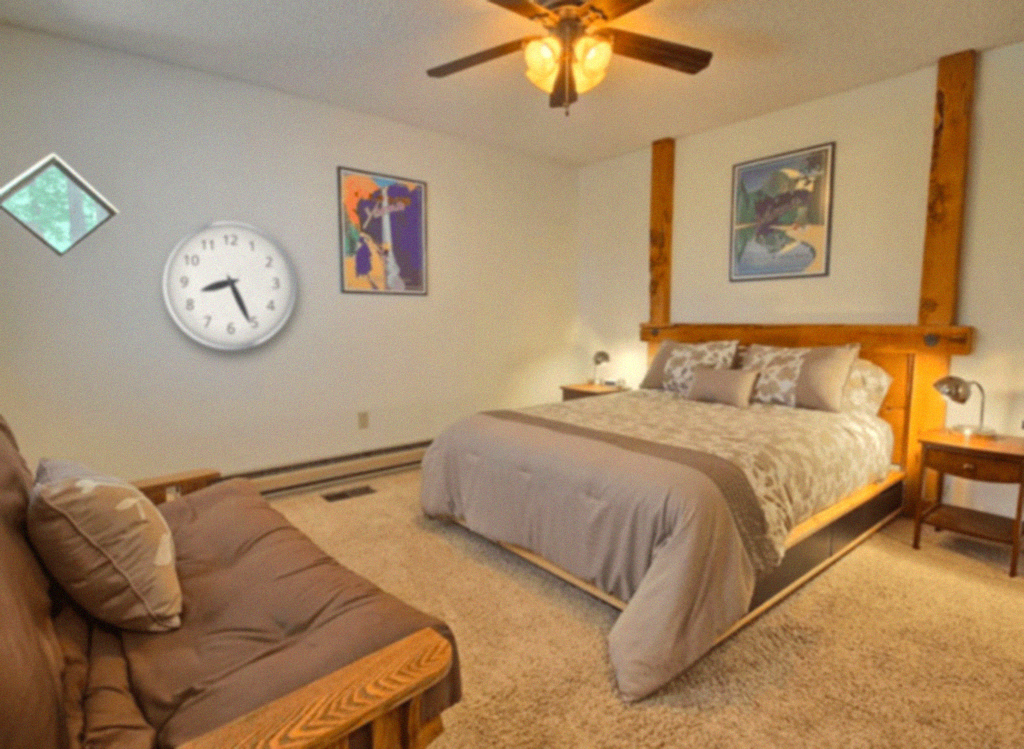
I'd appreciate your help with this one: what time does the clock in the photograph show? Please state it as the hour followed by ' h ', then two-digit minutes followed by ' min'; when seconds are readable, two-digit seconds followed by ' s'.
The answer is 8 h 26 min
